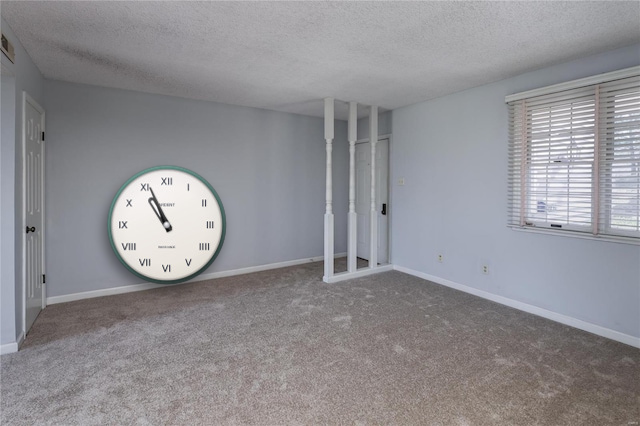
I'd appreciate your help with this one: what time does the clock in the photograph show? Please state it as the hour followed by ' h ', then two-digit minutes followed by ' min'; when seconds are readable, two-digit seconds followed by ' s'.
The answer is 10 h 56 min
